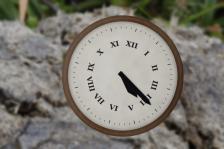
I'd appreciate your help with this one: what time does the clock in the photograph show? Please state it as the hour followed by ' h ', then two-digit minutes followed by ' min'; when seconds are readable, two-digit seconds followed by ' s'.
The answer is 4 h 20 min
